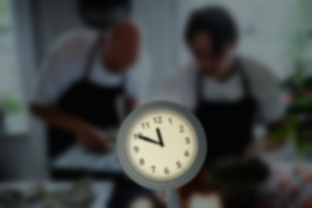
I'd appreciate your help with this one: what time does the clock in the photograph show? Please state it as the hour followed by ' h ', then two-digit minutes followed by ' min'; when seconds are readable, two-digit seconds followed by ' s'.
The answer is 11 h 50 min
